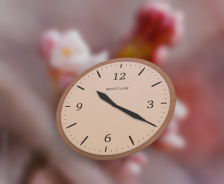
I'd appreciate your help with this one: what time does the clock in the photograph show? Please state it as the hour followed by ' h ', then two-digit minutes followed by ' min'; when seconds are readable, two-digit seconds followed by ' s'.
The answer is 10 h 20 min
